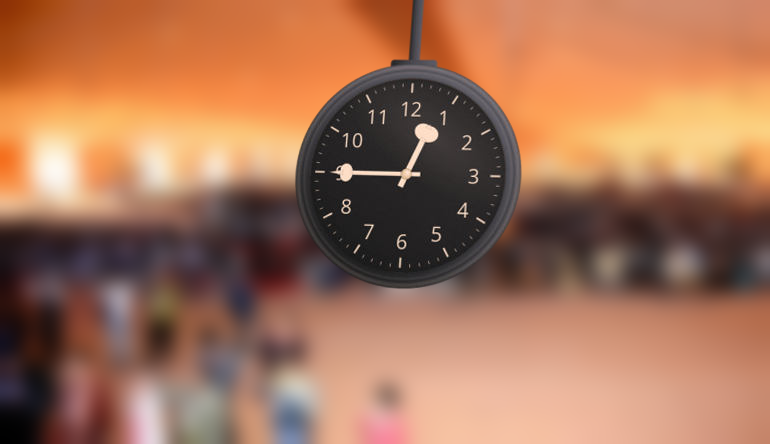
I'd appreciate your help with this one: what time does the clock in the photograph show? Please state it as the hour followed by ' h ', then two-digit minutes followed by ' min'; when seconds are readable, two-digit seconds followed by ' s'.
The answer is 12 h 45 min
